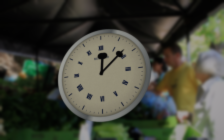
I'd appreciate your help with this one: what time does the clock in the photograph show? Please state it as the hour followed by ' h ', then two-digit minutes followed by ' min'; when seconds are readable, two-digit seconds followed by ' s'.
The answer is 12 h 08 min
